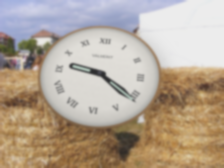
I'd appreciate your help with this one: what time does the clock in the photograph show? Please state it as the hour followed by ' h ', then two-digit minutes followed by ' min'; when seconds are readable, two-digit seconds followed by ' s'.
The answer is 9 h 21 min
